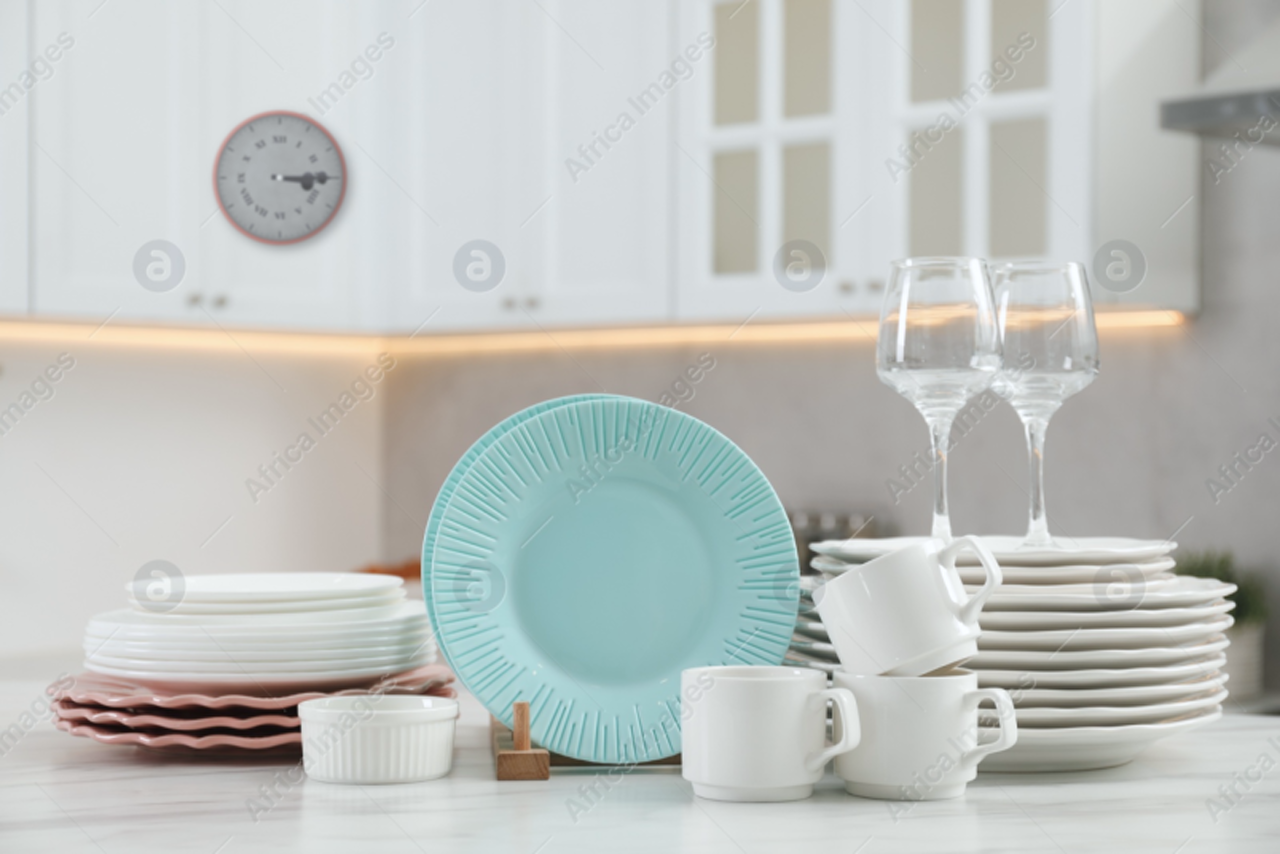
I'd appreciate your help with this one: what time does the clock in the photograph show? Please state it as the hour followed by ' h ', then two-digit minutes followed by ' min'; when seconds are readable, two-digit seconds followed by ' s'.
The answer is 3 h 15 min
